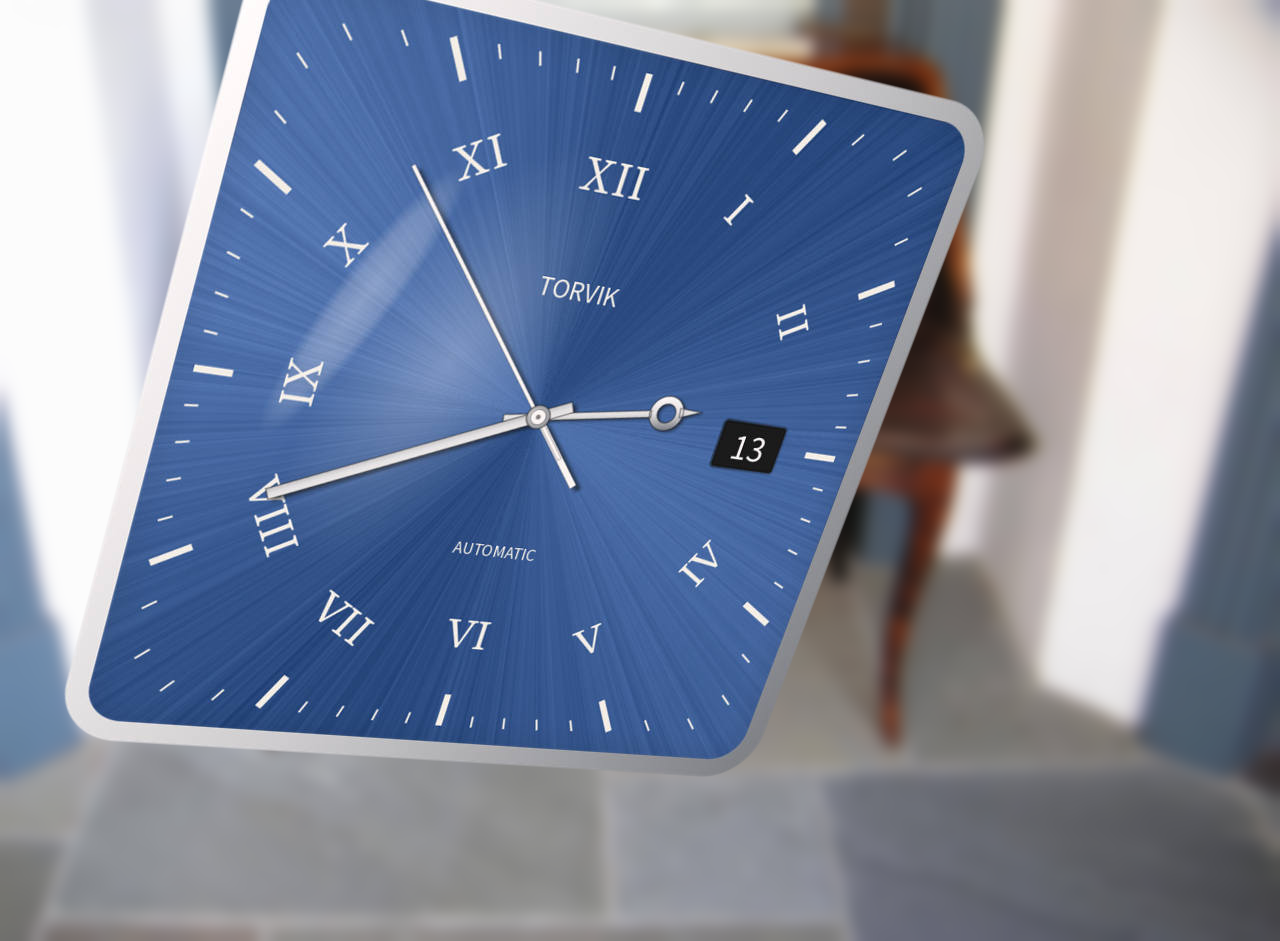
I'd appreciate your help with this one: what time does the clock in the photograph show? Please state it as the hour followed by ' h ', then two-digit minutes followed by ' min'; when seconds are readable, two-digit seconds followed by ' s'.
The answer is 2 h 40 min 53 s
